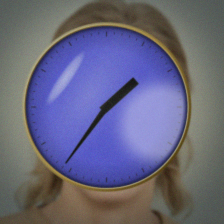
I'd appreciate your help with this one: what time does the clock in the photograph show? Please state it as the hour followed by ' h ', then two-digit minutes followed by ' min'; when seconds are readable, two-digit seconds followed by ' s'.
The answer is 1 h 36 min
